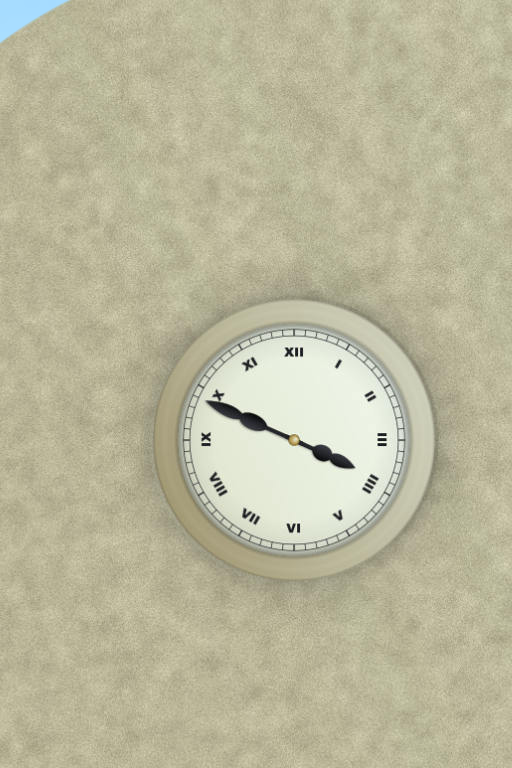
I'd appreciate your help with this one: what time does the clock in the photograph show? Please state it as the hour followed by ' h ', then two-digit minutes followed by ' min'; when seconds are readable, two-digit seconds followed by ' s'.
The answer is 3 h 49 min
